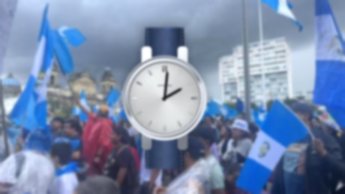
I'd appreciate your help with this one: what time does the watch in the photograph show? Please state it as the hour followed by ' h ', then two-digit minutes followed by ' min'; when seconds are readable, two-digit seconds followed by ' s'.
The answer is 2 h 01 min
